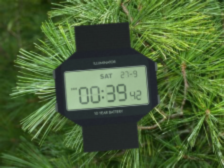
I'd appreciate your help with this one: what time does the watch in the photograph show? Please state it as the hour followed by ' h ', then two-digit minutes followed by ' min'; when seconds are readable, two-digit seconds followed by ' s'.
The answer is 0 h 39 min 42 s
